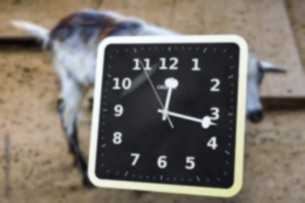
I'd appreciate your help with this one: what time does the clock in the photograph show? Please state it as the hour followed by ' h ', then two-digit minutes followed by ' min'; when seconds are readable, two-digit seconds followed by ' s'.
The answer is 12 h 16 min 55 s
